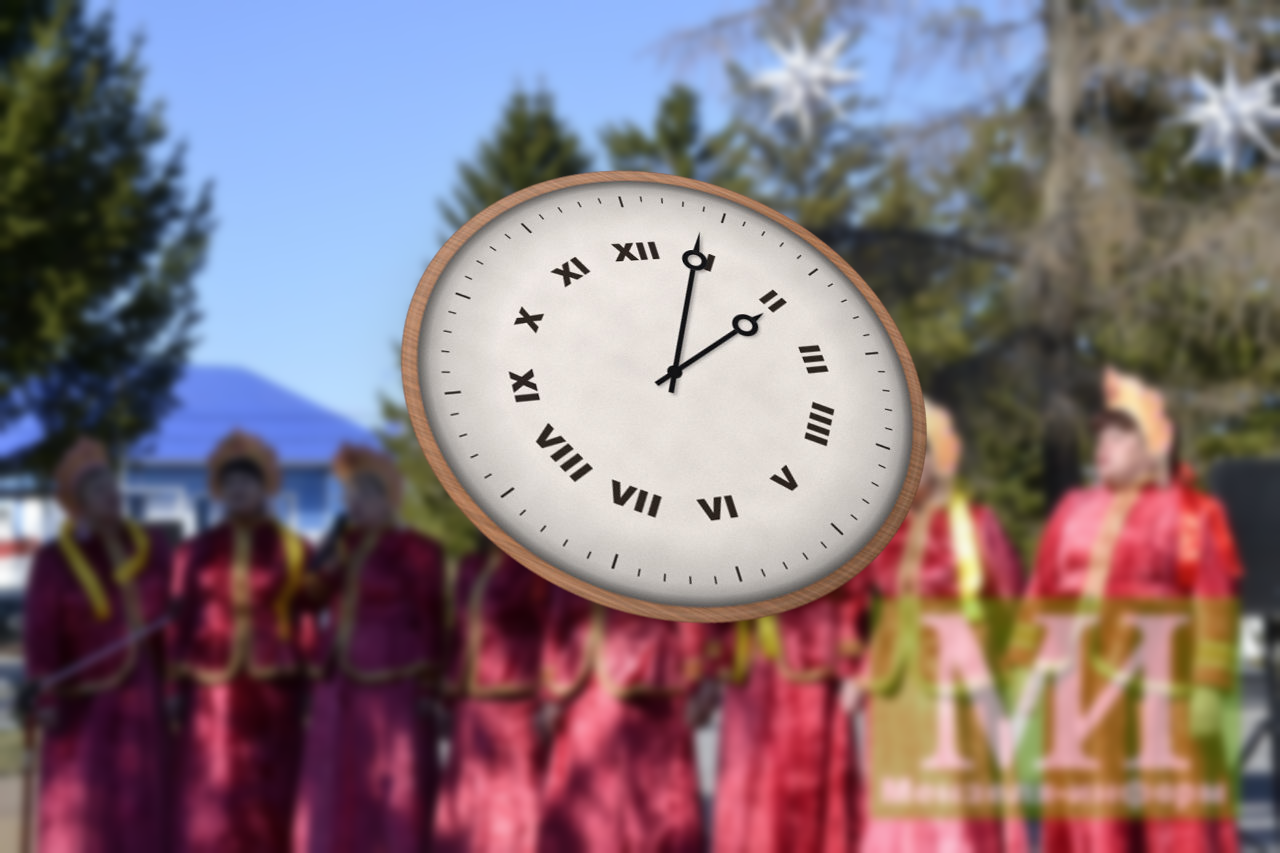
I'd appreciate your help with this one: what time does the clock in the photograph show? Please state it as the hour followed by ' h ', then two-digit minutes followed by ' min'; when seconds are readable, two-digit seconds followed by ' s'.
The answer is 2 h 04 min
